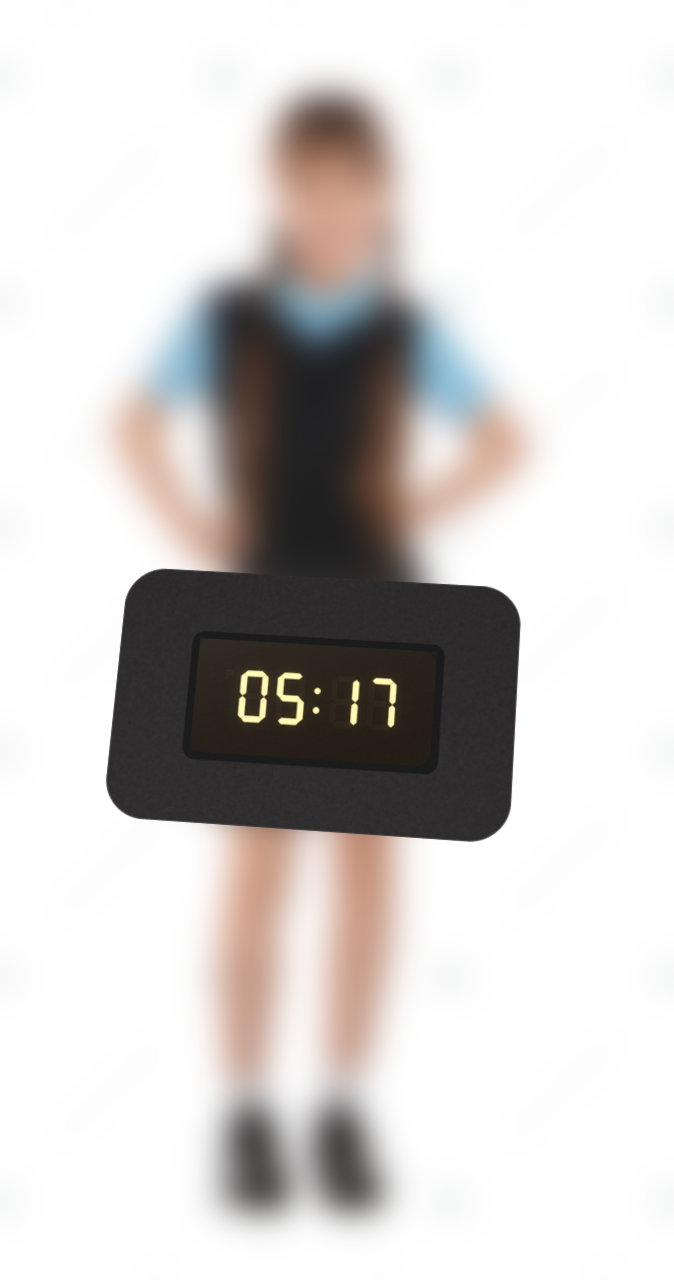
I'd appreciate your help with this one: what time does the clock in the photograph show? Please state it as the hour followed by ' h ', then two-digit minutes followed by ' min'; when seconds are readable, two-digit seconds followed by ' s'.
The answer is 5 h 17 min
